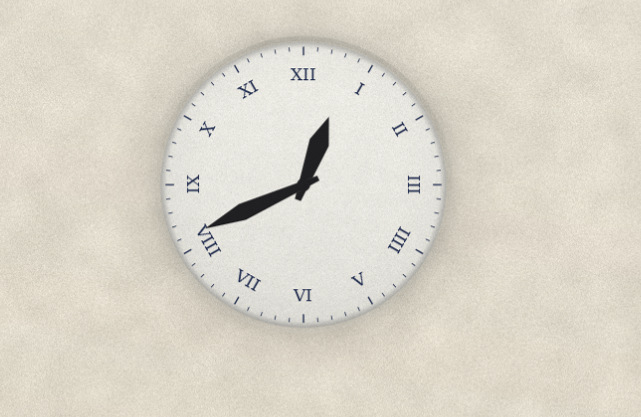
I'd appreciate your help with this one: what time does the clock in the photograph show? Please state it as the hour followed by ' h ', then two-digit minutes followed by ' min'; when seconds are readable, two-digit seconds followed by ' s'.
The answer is 12 h 41 min
